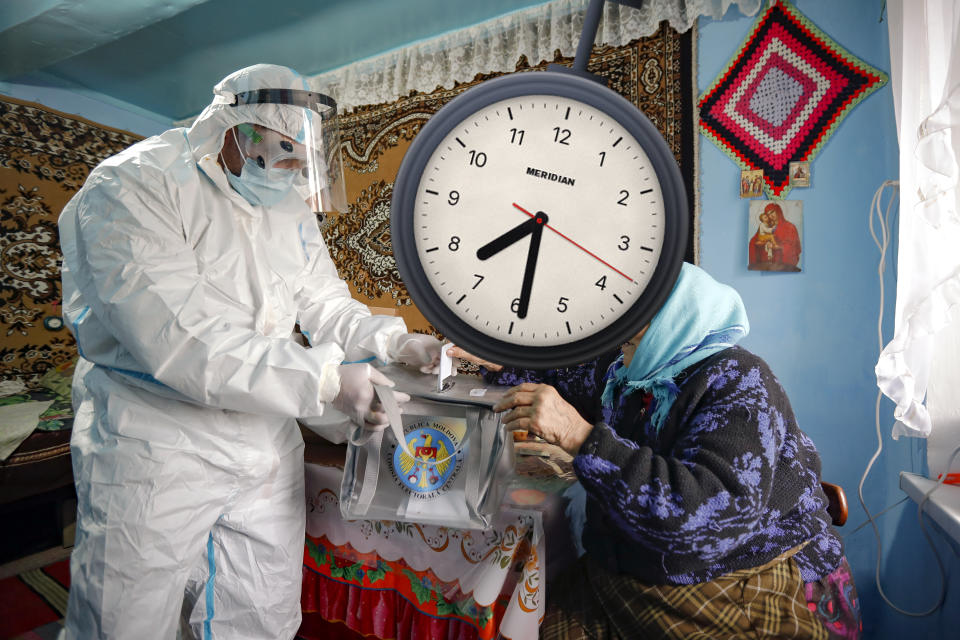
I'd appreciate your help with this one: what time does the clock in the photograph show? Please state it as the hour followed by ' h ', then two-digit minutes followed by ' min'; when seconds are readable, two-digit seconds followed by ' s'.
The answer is 7 h 29 min 18 s
